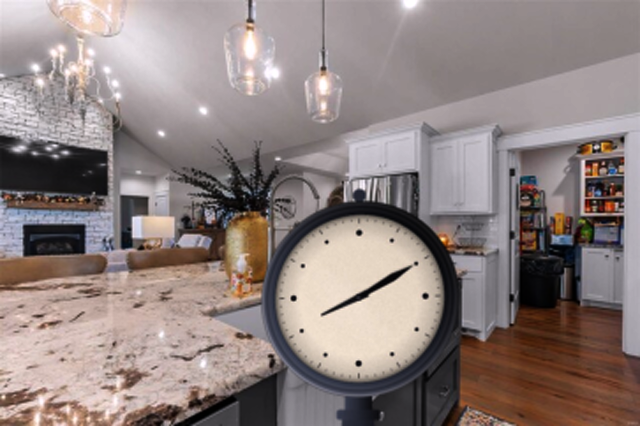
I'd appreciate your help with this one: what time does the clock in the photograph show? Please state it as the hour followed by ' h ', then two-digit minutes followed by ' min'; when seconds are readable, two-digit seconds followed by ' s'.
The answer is 8 h 10 min
